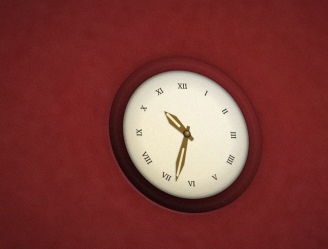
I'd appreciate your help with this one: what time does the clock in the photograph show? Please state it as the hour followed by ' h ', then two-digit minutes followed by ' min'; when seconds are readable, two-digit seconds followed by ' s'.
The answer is 10 h 33 min
